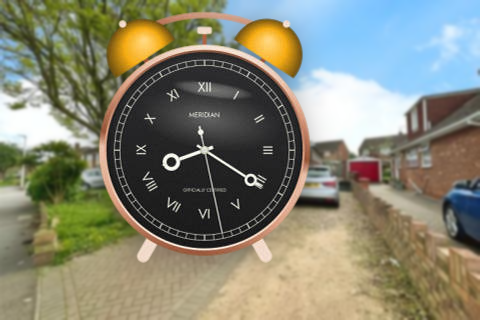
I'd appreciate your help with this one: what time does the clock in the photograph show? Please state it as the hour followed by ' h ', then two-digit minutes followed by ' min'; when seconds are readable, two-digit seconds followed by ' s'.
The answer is 8 h 20 min 28 s
